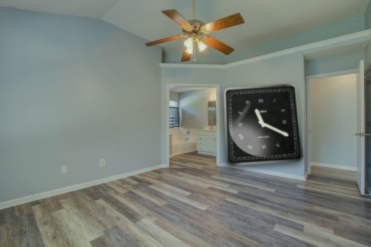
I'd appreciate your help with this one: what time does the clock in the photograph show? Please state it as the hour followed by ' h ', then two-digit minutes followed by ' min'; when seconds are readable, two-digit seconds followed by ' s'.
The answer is 11 h 20 min
